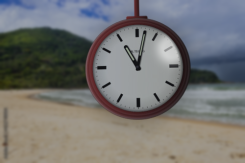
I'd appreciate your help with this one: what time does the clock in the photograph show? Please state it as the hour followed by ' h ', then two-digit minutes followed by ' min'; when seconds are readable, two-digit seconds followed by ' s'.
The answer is 11 h 02 min
